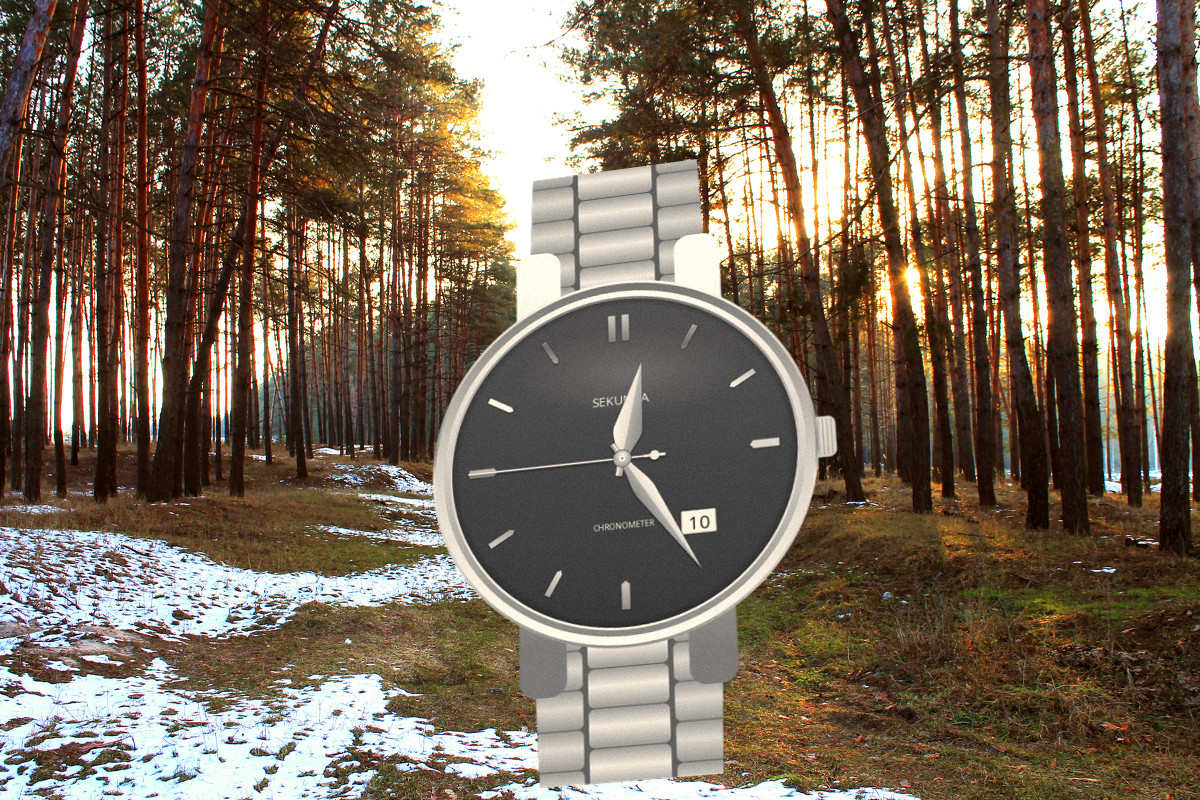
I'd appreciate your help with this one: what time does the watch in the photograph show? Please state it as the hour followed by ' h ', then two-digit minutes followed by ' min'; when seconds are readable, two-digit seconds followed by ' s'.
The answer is 12 h 24 min 45 s
